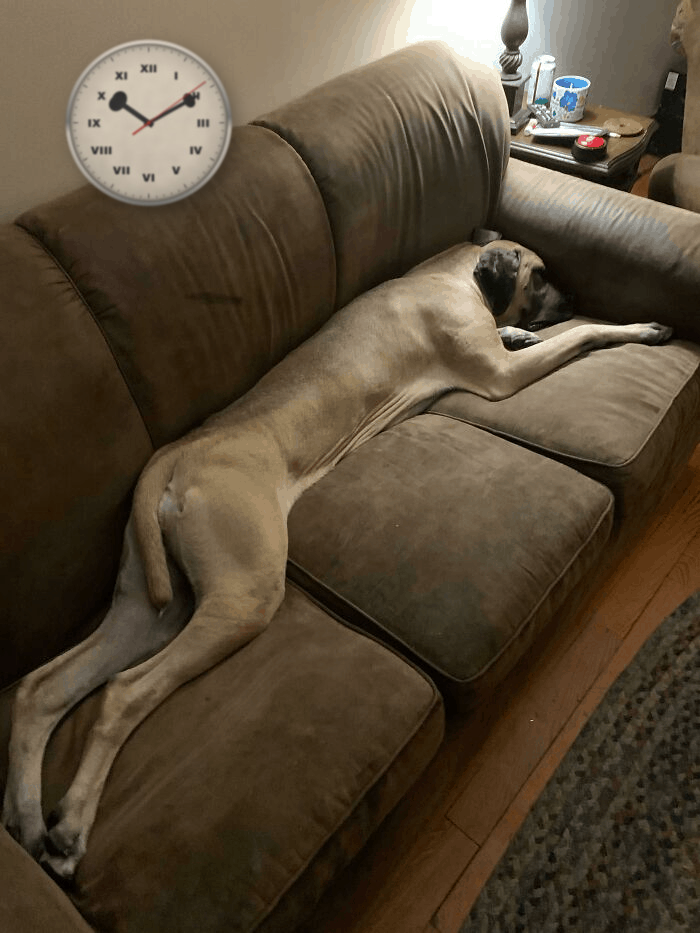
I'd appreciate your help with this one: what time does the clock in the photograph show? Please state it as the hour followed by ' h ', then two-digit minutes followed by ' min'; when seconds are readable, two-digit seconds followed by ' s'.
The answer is 10 h 10 min 09 s
